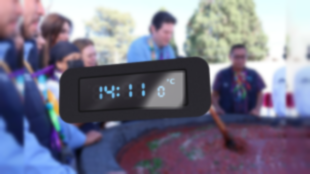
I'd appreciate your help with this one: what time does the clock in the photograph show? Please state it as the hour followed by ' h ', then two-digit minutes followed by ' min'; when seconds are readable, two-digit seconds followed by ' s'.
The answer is 14 h 11 min
